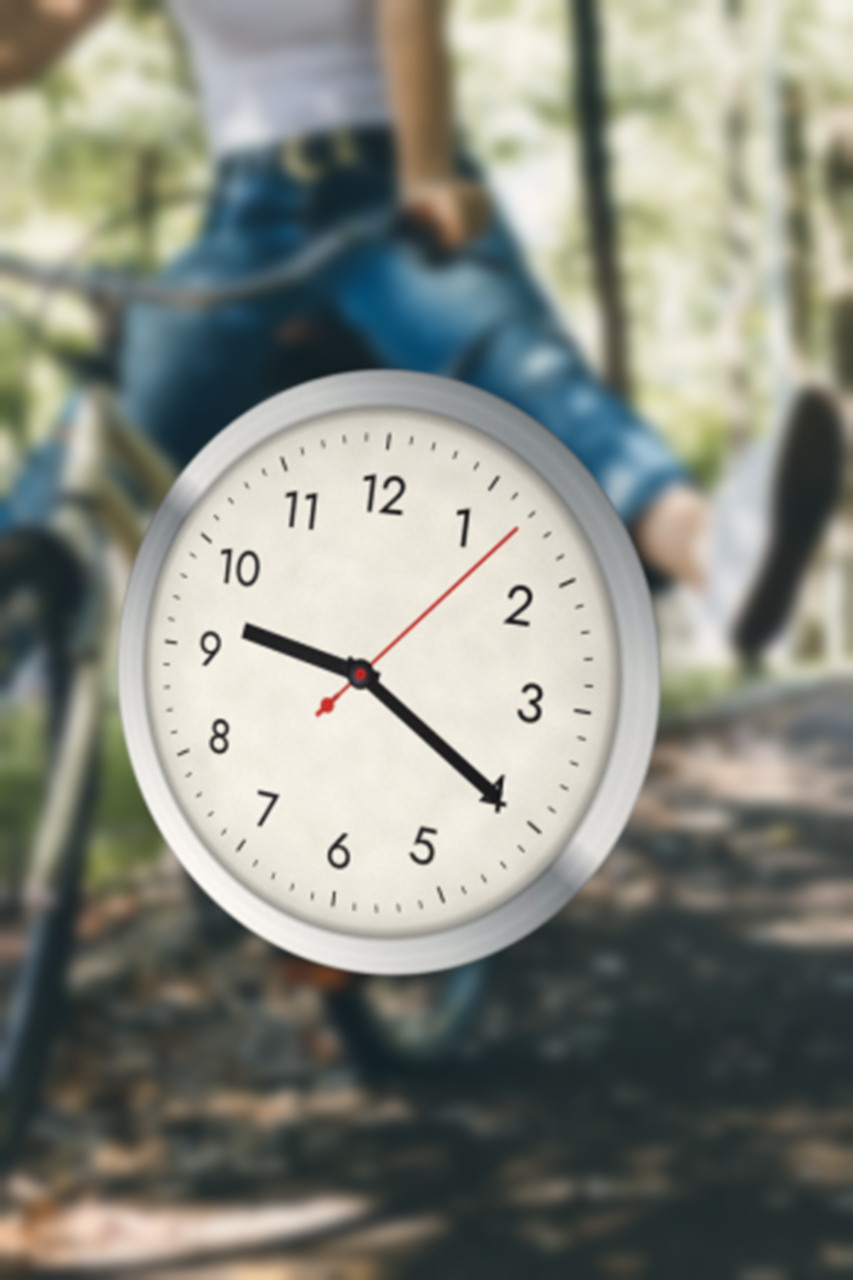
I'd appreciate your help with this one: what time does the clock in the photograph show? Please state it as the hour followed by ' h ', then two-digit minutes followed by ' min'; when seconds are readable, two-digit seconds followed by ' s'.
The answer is 9 h 20 min 07 s
